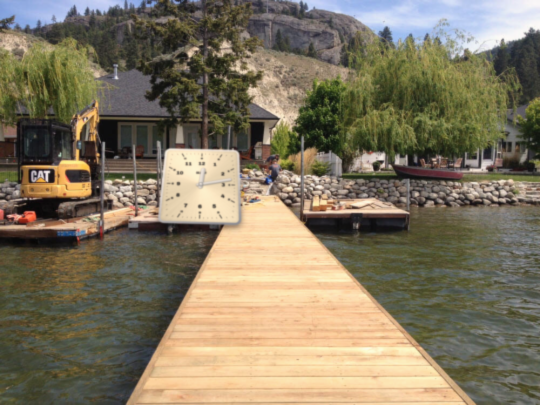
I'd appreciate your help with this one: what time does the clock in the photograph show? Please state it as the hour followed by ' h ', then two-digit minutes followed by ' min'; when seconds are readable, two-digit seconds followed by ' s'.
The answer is 12 h 13 min
